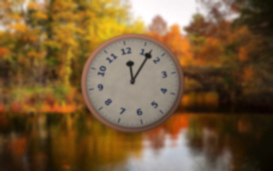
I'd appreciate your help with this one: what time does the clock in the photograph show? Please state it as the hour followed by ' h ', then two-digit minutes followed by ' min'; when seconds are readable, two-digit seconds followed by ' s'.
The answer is 12 h 07 min
